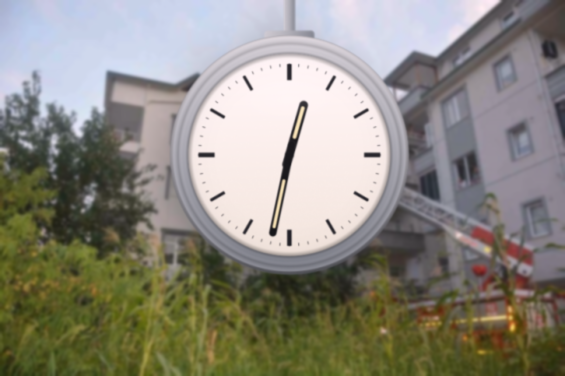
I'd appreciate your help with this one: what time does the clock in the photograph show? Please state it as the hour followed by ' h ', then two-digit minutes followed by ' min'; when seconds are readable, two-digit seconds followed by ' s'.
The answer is 12 h 32 min
